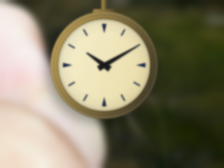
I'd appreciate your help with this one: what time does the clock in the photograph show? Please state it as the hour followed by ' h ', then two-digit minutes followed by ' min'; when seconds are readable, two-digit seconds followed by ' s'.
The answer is 10 h 10 min
